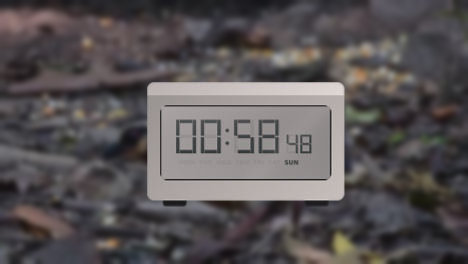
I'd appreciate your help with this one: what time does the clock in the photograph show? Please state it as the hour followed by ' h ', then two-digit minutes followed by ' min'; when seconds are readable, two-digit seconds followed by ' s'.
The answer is 0 h 58 min 48 s
